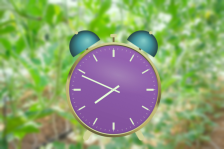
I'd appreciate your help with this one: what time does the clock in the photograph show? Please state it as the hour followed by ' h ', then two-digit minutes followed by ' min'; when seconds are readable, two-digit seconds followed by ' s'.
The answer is 7 h 49 min
